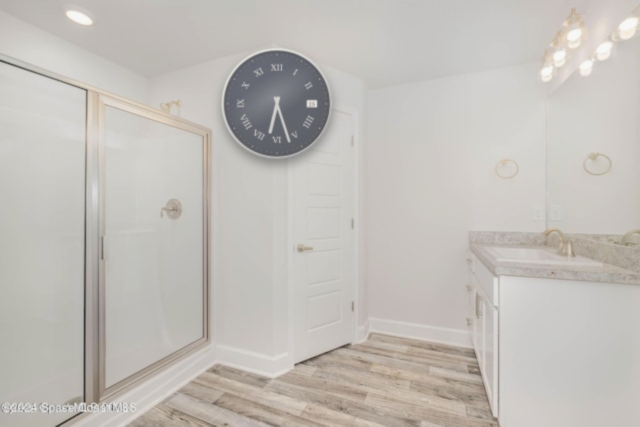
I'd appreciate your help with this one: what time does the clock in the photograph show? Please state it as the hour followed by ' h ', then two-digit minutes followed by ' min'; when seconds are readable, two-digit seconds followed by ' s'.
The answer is 6 h 27 min
